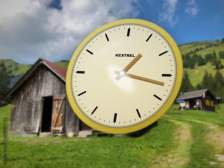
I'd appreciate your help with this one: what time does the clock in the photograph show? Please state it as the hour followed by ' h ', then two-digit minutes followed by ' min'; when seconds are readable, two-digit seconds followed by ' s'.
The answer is 1 h 17 min
